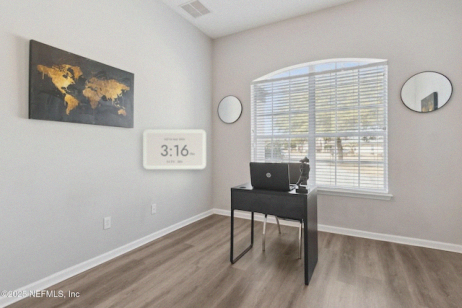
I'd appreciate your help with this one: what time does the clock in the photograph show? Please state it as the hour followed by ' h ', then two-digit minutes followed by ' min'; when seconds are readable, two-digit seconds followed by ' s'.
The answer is 3 h 16 min
